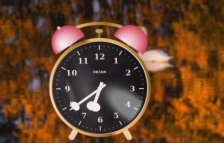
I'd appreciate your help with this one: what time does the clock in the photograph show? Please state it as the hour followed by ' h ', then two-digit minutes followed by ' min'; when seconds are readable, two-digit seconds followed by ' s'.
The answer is 6 h 39 min
